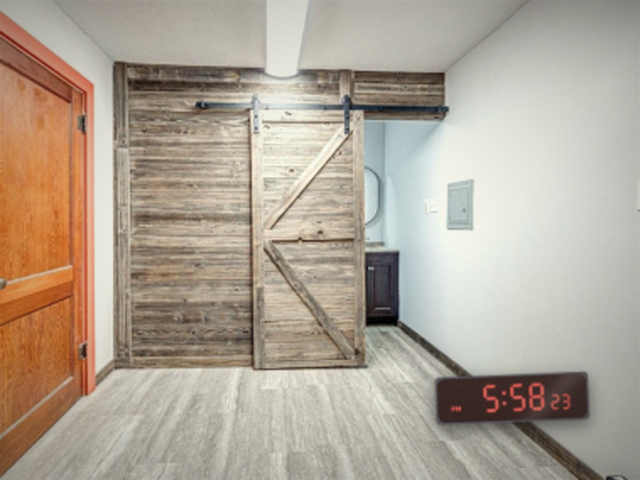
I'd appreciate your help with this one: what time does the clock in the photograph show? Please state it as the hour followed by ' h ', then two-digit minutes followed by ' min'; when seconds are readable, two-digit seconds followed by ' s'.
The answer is 5 h 58 min 23 s
